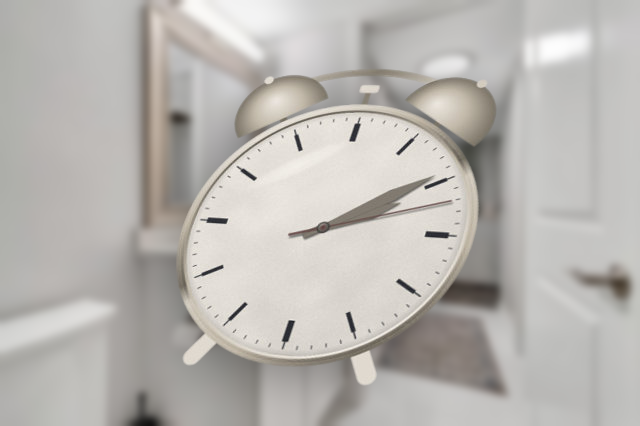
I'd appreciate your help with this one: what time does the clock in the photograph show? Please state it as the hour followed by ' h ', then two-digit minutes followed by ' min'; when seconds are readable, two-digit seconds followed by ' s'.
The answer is 2 h 09 min 12 s
